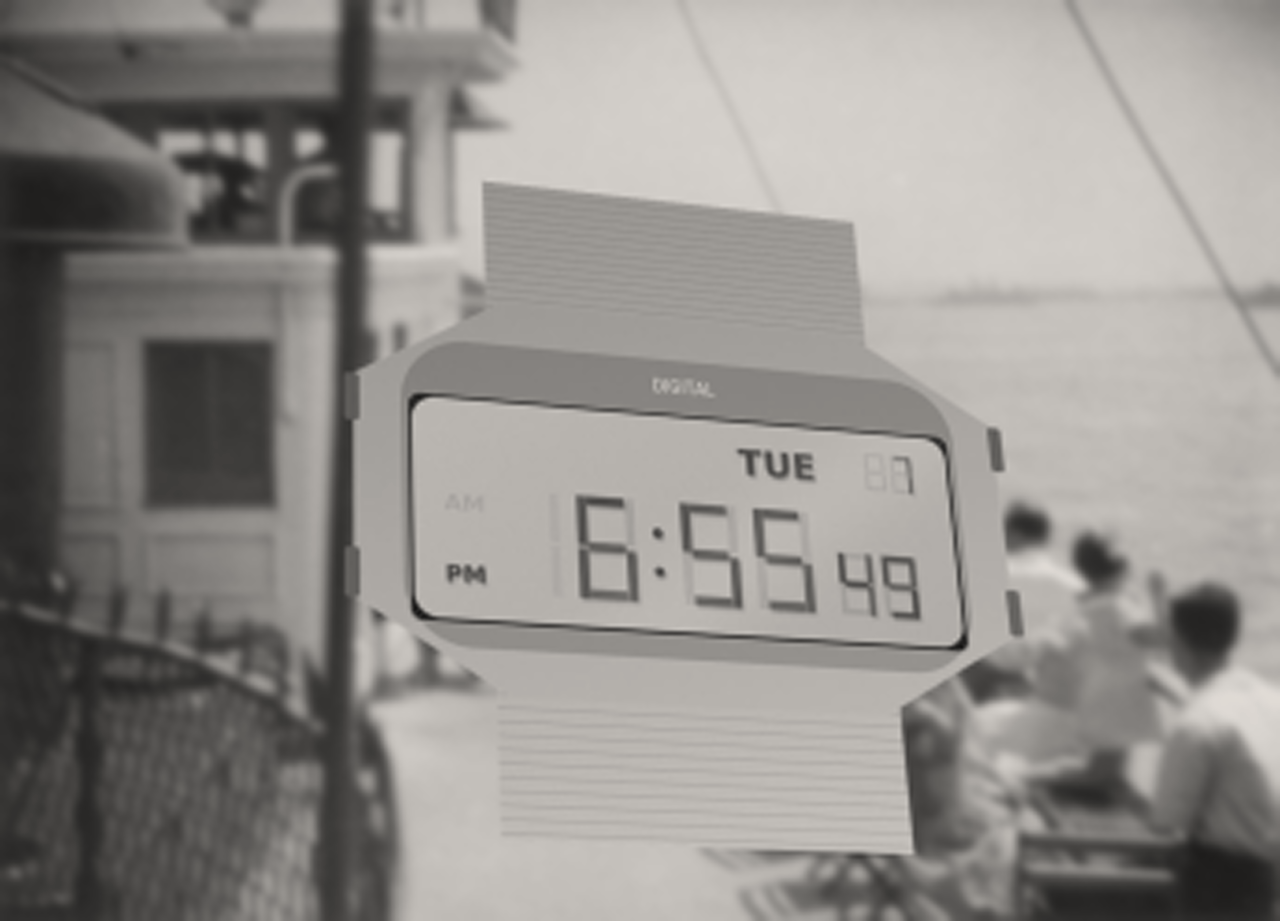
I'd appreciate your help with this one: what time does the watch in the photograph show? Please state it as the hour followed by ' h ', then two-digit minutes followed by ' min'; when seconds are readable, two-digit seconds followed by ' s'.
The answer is 6 h 55 min 49 s
